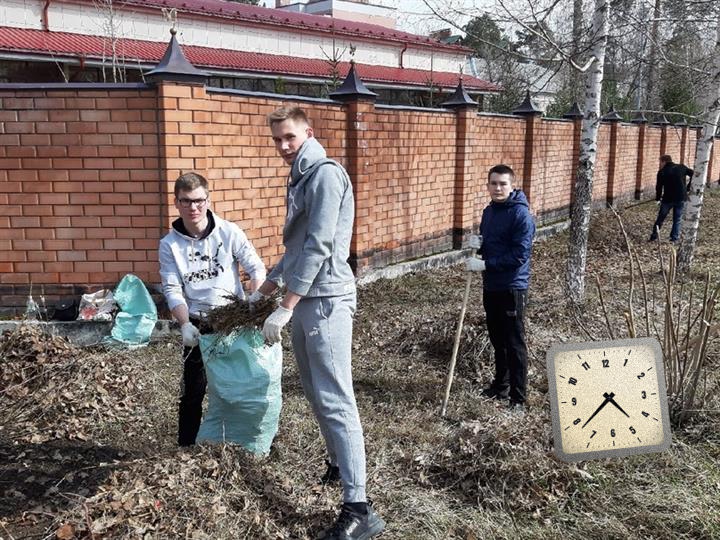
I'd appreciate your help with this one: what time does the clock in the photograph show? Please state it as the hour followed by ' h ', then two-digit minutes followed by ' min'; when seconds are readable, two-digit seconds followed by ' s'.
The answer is 4 h 38 min
